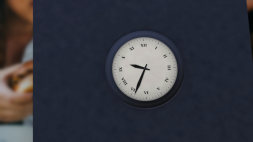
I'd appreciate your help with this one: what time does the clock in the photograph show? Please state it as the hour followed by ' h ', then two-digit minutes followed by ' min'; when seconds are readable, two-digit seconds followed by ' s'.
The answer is 9 h 34 min
